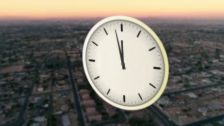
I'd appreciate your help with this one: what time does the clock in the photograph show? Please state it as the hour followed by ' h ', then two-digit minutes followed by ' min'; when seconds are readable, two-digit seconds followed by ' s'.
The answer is 11 h 58 min
